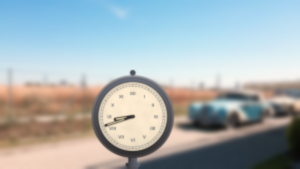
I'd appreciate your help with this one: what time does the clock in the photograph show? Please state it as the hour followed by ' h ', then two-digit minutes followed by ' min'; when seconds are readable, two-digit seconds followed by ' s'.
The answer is 8 h 42 min
